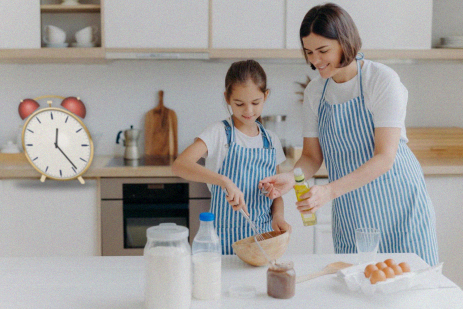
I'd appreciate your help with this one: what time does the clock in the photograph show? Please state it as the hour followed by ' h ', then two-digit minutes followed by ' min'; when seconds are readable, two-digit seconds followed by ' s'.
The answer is 12 h 24 min
